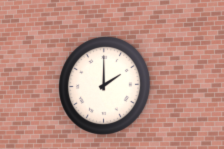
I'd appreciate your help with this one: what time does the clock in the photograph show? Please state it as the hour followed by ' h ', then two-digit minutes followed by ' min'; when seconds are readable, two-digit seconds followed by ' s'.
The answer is 2 h 00 min
